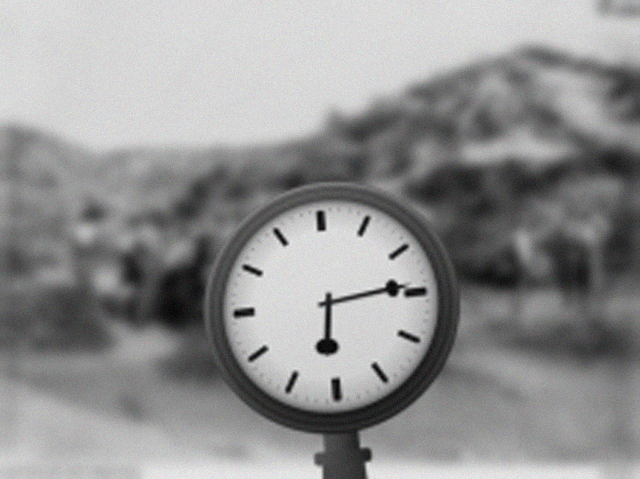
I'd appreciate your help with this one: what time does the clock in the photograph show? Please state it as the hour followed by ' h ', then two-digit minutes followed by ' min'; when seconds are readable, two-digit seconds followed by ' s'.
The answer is 6 h 14 min
